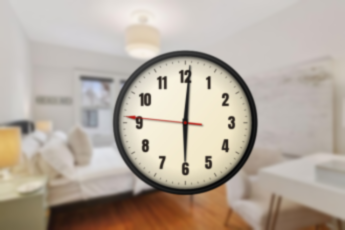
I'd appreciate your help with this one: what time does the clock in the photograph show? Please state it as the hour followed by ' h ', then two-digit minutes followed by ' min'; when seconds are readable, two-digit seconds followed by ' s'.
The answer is 6 h 00 min 46 s
